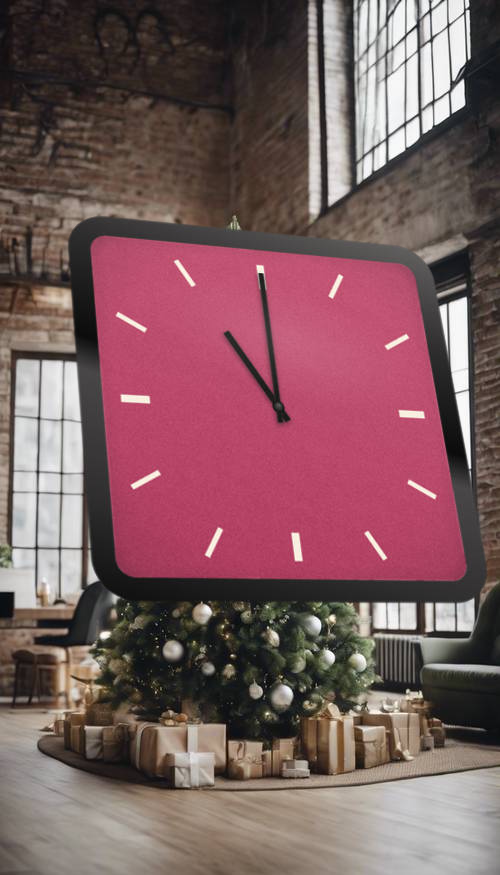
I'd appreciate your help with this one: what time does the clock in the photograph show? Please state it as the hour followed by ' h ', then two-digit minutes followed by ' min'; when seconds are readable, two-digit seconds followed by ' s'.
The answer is 11 h 00 min
